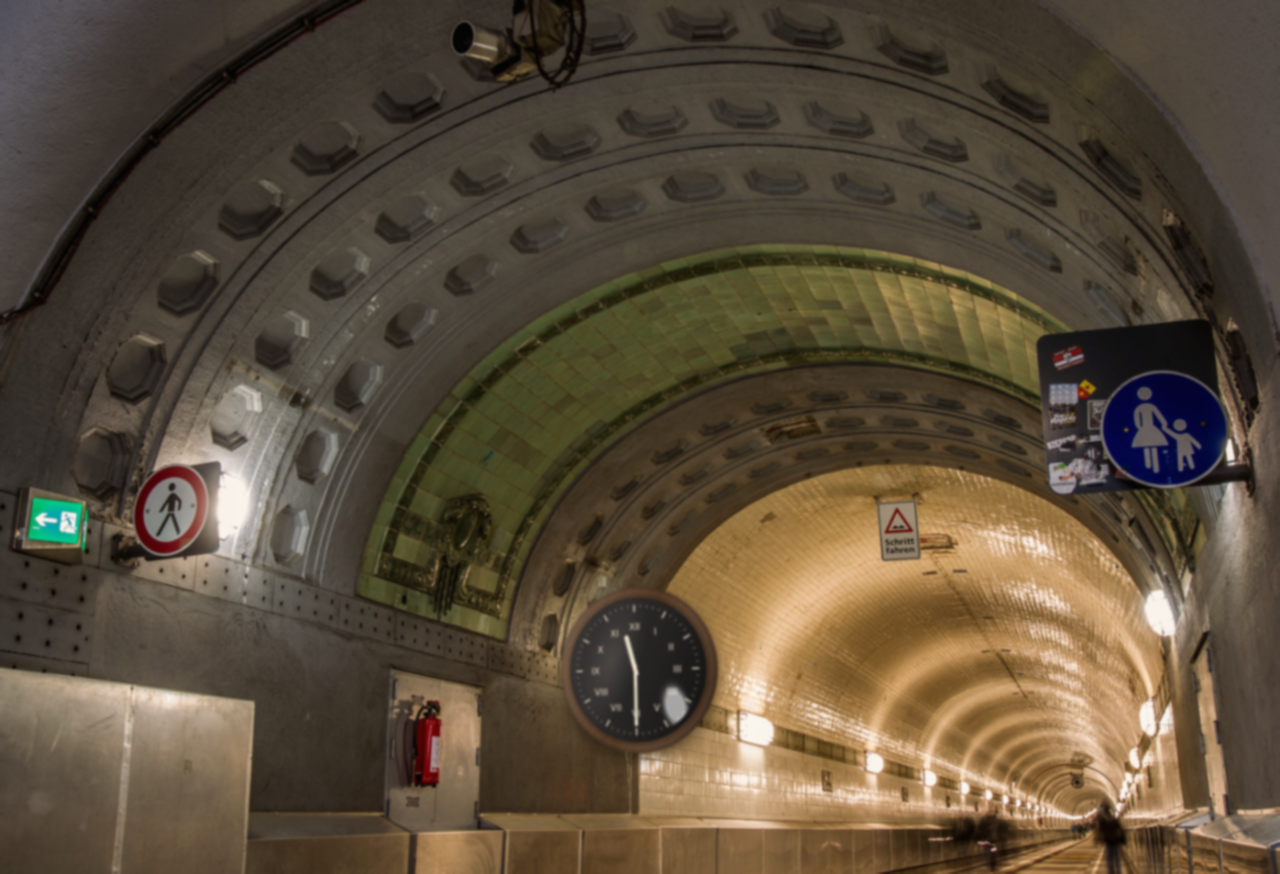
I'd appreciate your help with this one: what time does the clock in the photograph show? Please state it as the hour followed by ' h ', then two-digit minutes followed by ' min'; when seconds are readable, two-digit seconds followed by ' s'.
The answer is 11 h 30 min
